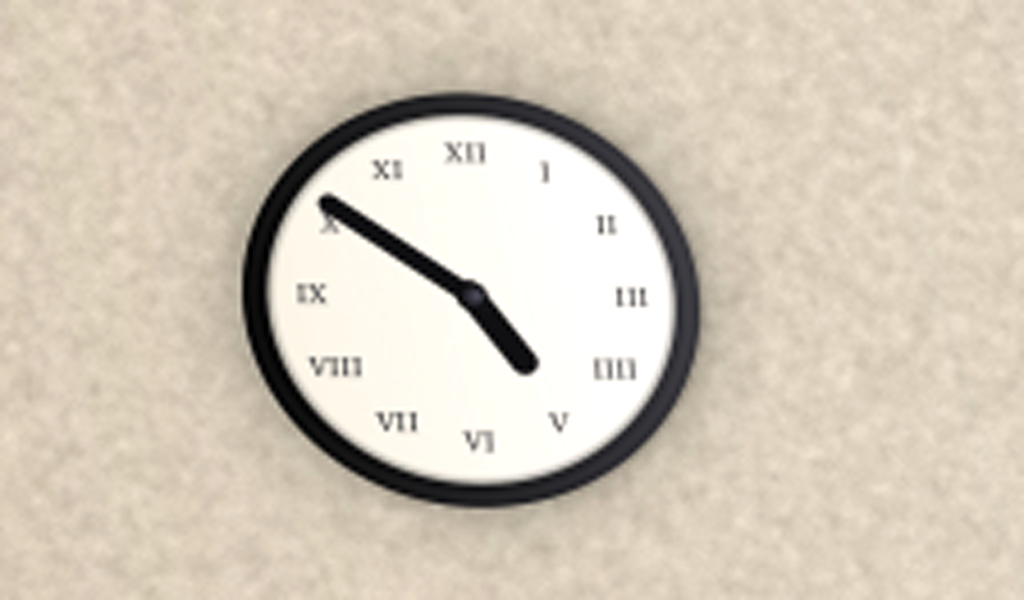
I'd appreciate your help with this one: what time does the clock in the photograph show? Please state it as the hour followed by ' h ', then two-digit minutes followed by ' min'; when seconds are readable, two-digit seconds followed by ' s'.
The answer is 4 h 51 min
